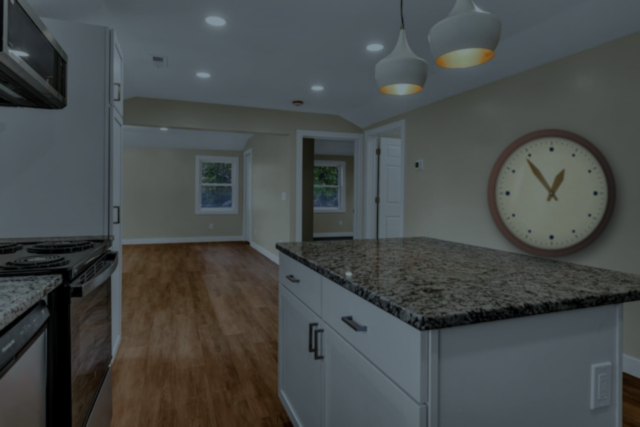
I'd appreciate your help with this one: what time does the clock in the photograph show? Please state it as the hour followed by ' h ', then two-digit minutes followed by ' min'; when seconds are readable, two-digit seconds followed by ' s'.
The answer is 12 h 54 min
